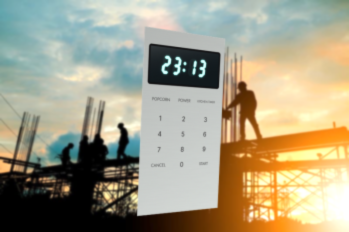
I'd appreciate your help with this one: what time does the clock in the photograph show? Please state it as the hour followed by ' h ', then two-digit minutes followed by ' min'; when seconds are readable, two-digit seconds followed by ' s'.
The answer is 23 h 13 min
